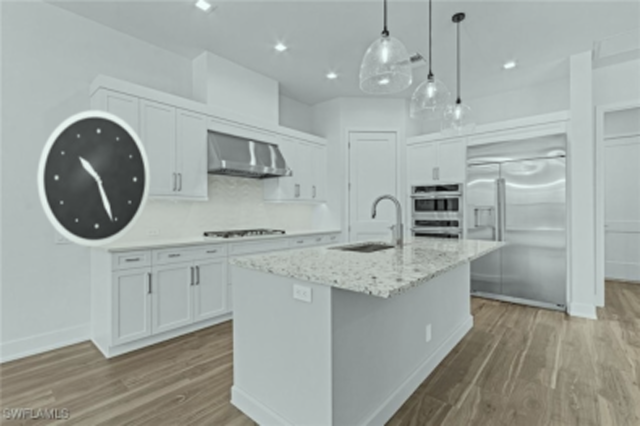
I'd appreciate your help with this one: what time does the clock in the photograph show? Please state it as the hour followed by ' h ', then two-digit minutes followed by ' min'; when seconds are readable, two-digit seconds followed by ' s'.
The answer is 10 h 26 min
